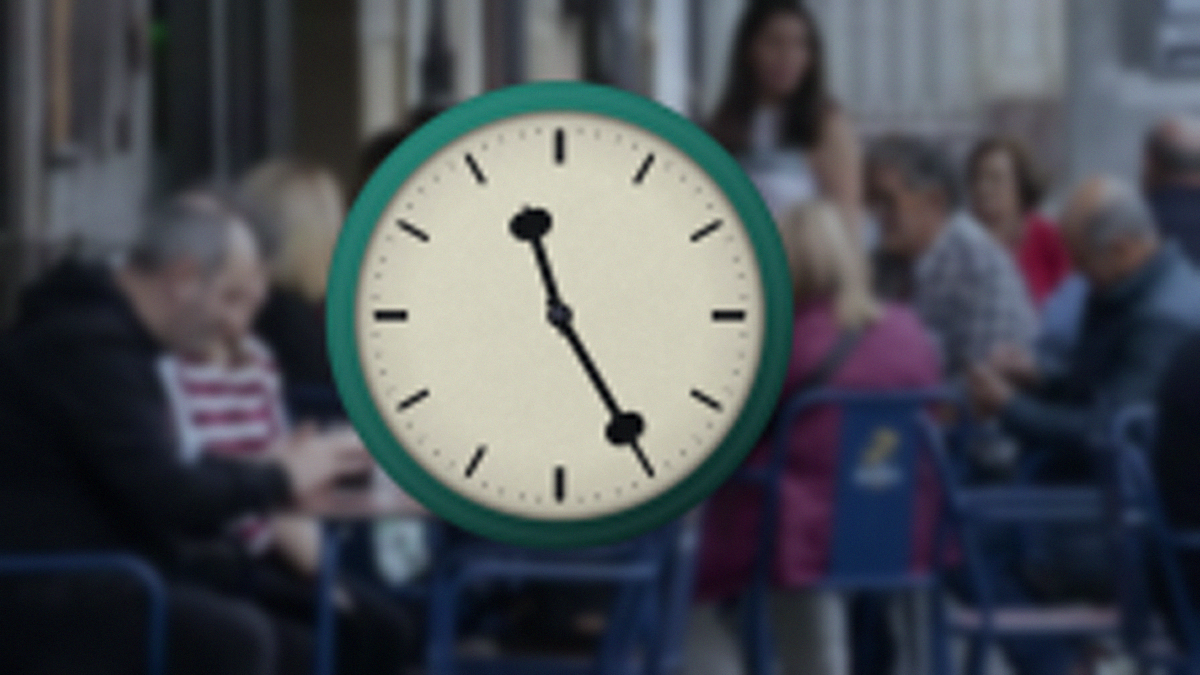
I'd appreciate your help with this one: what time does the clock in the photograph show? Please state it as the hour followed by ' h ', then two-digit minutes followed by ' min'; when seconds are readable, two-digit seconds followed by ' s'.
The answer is 11 h 25 min
